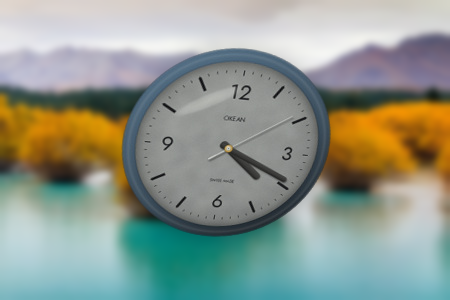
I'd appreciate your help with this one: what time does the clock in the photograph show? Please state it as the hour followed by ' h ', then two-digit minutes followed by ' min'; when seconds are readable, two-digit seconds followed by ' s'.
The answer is 4 h 19 min 09 s
